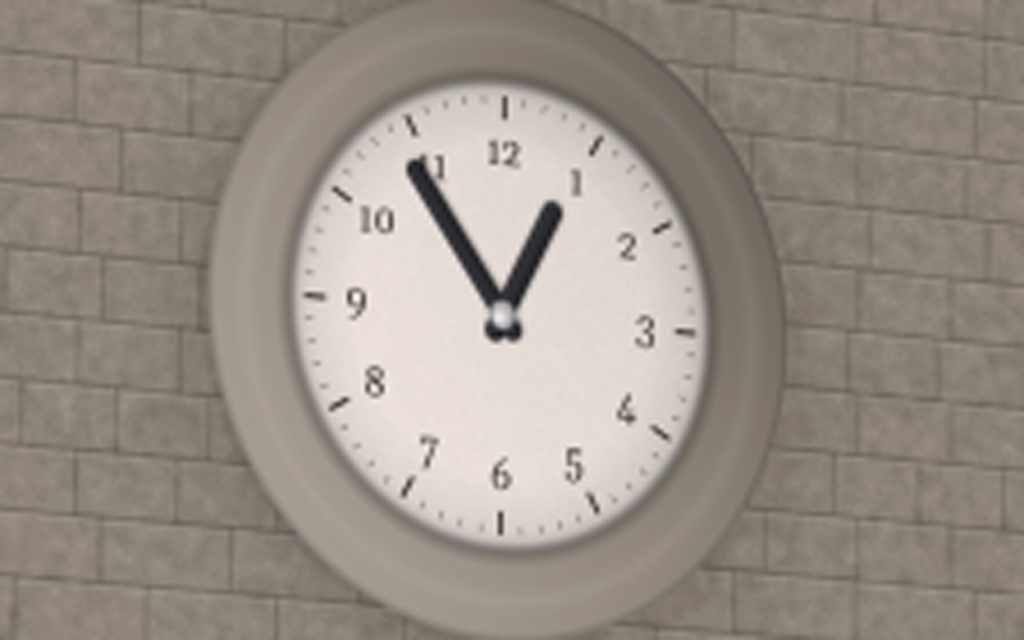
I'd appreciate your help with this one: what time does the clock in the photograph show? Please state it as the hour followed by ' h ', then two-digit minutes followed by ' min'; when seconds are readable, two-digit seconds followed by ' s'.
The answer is 12 h 54 min
